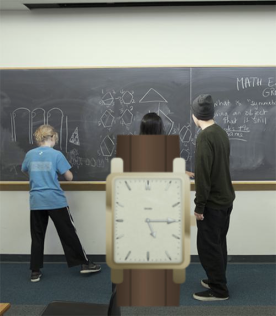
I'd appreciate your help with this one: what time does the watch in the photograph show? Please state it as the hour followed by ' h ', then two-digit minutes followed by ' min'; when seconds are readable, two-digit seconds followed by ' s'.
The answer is 5 h 15 min
